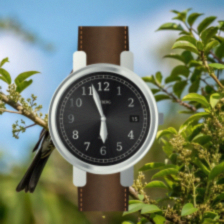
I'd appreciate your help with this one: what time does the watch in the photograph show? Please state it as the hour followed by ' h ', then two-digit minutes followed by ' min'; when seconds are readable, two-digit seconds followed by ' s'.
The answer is 5 h 57 min
